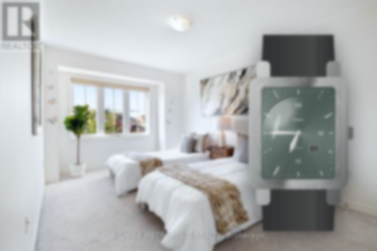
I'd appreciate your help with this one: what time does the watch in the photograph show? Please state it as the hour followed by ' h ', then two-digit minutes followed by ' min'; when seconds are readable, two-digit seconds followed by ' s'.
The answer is 6 h 45 min
